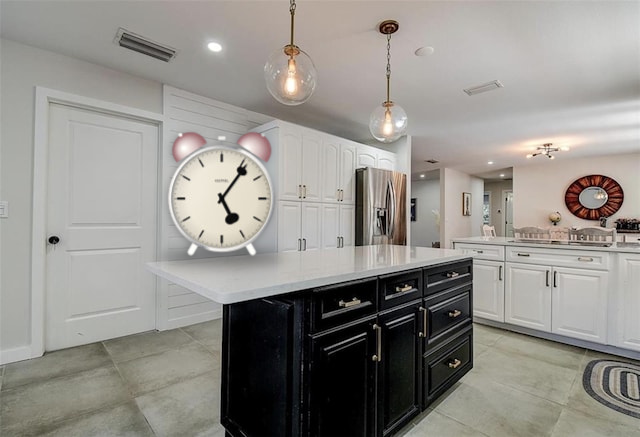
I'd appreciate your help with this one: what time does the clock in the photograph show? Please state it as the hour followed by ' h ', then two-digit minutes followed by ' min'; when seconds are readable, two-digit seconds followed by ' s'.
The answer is 5 h 06 min
